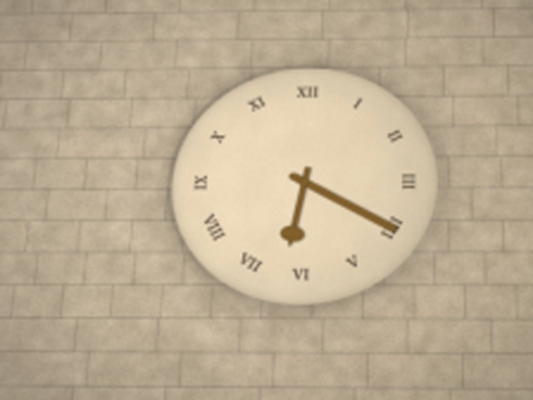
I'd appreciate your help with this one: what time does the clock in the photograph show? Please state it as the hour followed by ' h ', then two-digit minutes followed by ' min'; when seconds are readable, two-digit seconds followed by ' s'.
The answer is 6 h 20 min
